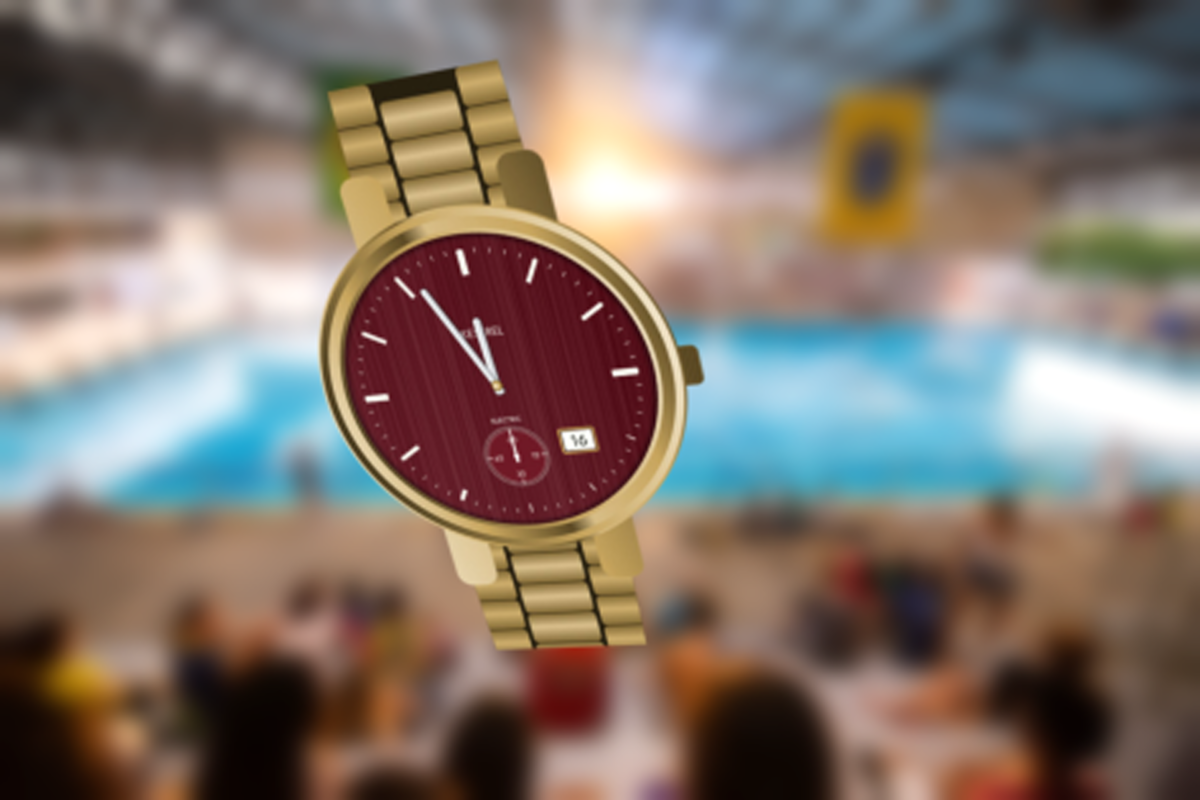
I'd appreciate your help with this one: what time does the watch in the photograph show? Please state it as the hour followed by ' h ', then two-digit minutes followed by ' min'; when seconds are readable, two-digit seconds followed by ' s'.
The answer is 11 h 56 min
